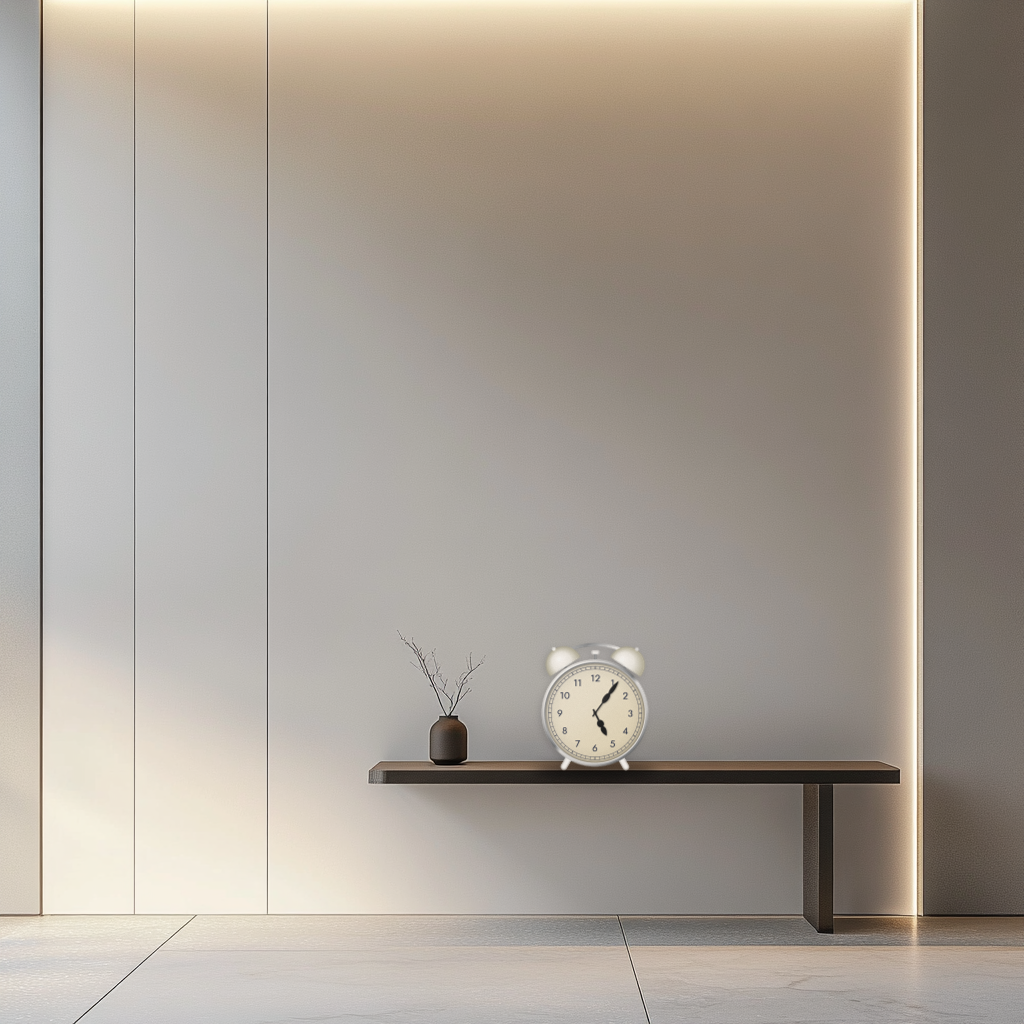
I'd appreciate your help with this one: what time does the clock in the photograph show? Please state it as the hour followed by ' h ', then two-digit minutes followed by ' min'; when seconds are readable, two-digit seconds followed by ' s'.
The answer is 5 h 06 min
